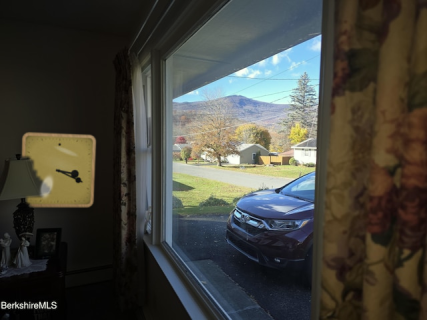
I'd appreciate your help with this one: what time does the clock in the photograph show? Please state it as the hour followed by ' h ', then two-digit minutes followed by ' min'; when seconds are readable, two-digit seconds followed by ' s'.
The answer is 3 h 19 min
